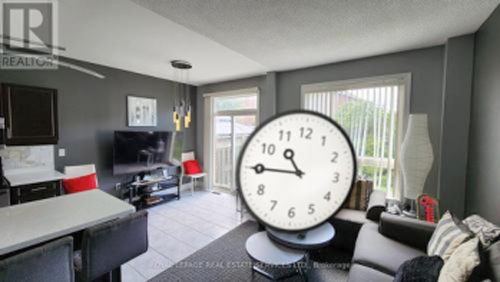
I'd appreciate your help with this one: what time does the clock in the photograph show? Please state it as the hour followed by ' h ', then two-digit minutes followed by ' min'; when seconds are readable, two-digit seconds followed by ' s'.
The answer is 10 h 45 min
